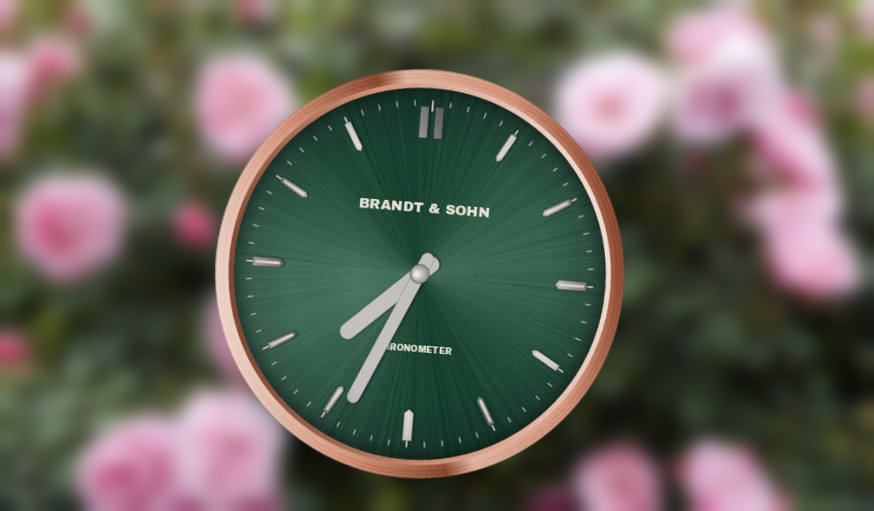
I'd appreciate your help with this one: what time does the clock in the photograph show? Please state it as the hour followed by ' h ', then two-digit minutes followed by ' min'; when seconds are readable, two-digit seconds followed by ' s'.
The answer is 7 h 34 min
